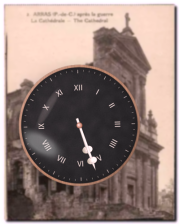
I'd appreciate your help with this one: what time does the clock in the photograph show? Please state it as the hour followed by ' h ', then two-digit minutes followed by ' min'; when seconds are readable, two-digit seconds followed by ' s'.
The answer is 5 h 27 min
